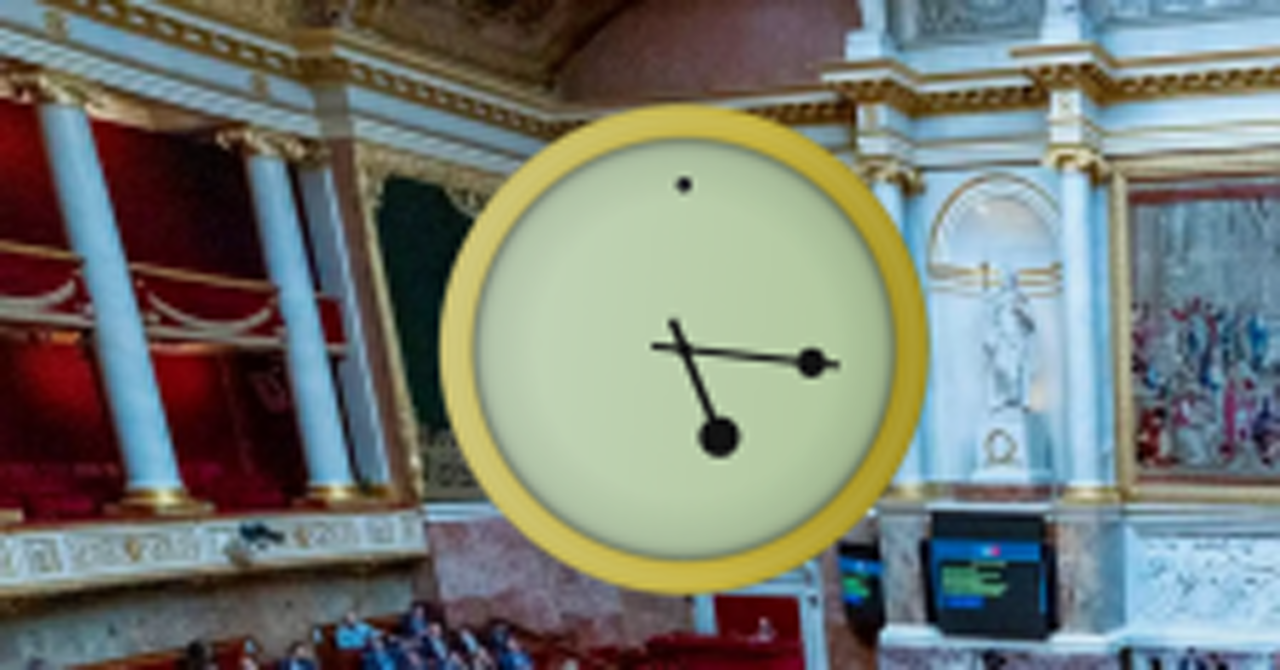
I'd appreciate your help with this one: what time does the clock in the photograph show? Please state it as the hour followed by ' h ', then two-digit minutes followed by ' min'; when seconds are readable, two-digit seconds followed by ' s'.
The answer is 5 h 16 min
